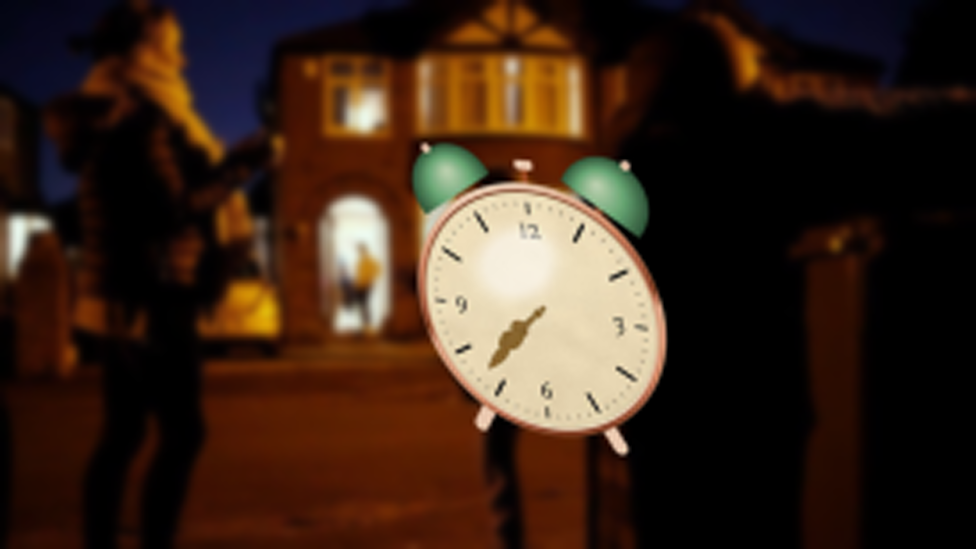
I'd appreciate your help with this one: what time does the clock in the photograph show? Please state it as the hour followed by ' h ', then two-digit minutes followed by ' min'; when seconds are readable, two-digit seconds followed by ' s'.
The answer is 7 h 37 min
